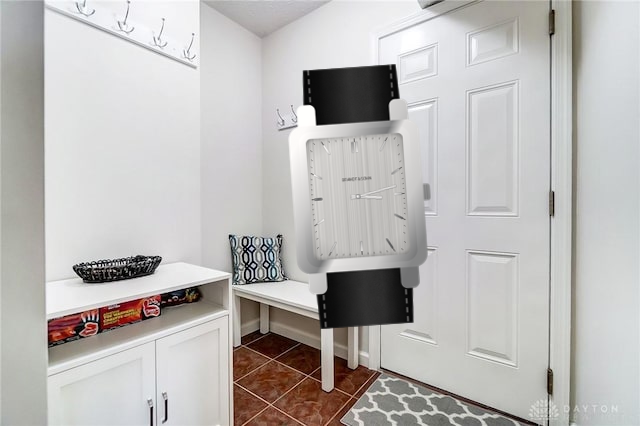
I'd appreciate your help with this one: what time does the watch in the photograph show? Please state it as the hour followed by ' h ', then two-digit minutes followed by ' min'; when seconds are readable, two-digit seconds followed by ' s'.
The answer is 3 h 13 min
